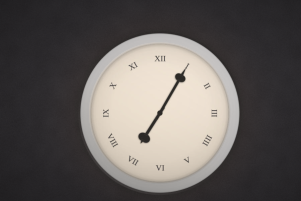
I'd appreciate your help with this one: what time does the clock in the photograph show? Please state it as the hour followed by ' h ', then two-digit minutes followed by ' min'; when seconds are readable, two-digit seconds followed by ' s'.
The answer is 7 h 05 min
